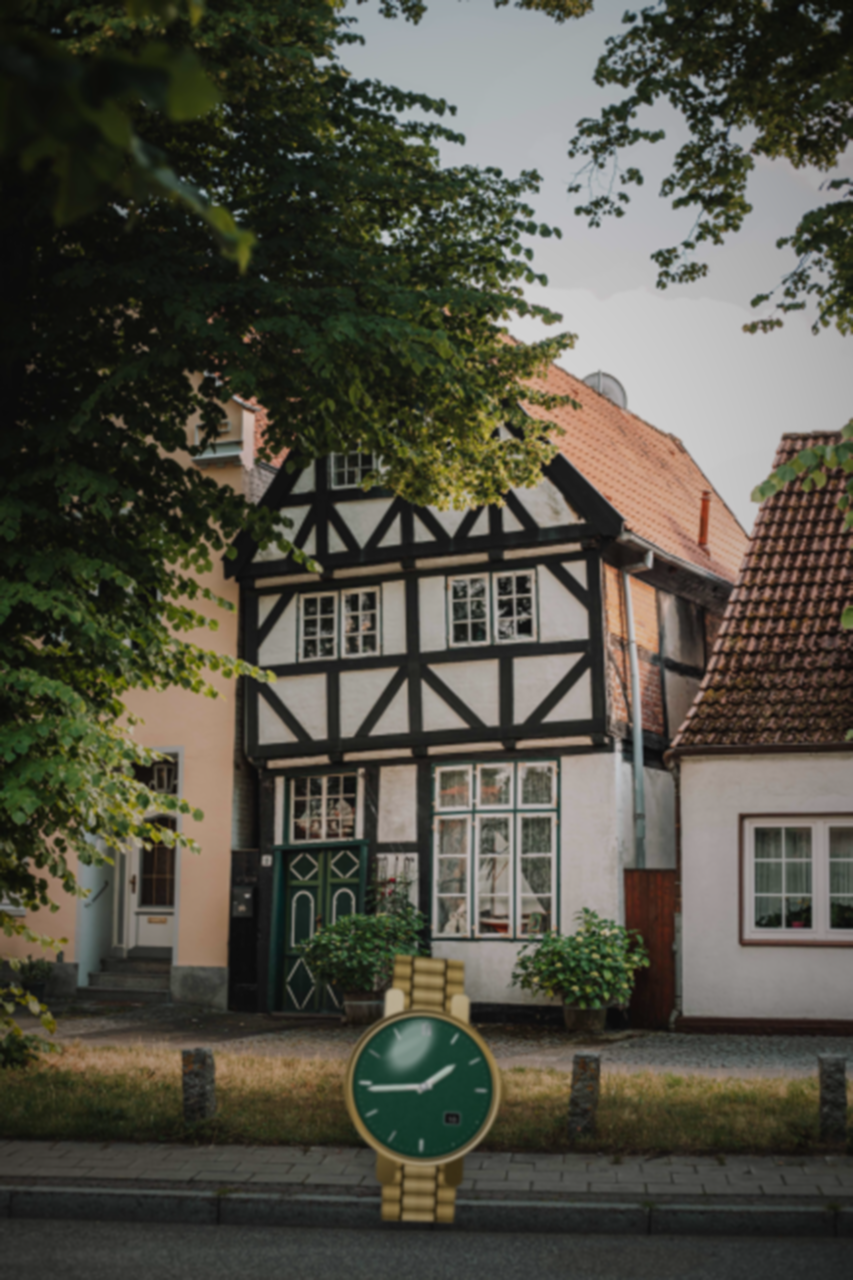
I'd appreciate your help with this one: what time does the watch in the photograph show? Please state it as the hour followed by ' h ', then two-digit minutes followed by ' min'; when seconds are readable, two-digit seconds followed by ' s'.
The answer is 1 h 44 min
